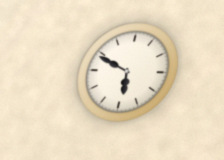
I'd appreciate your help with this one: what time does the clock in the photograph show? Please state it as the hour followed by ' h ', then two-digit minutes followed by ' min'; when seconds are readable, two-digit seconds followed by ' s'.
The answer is 5 h 49 min
